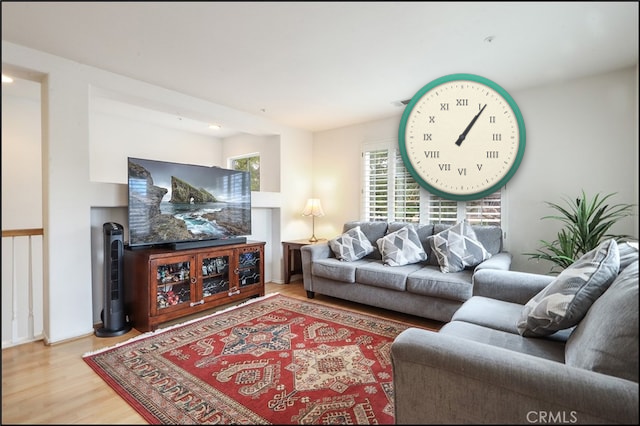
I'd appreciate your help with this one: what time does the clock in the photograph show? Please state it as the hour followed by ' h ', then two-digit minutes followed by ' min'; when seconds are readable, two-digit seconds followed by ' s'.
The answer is 1 h 06 min
